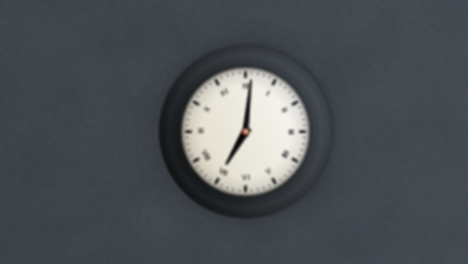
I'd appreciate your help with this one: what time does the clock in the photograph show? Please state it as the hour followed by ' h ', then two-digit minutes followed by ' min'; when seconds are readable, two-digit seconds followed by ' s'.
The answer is 7 h 01 min
